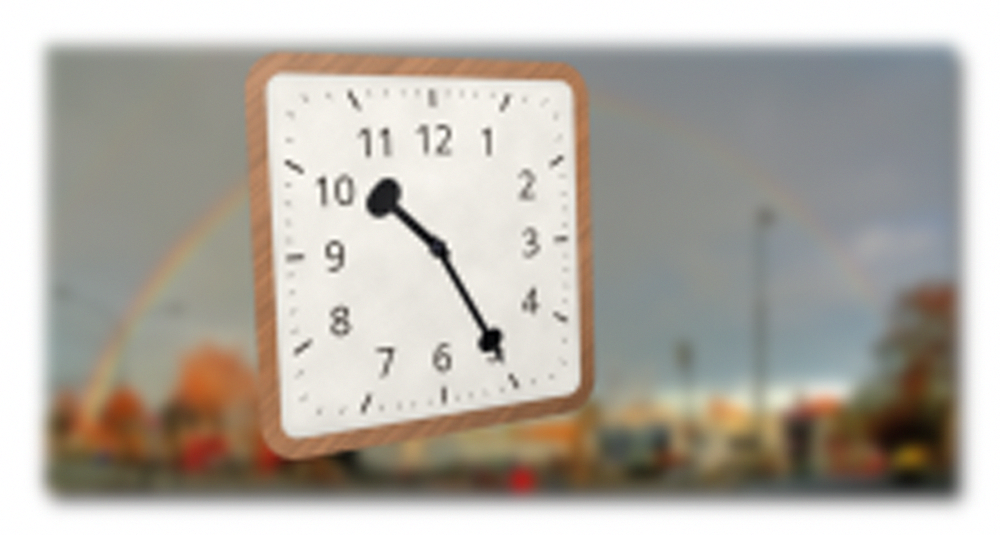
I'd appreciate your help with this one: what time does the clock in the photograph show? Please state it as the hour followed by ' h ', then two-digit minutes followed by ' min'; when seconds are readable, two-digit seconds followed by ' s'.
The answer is 10 h 25 min
